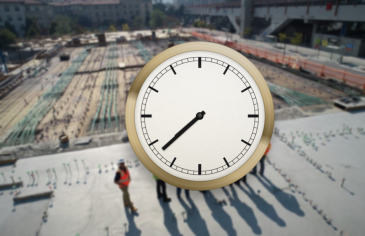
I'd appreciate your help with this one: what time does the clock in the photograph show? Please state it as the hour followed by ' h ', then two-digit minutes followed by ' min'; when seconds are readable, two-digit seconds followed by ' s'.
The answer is 7 h 38 min
